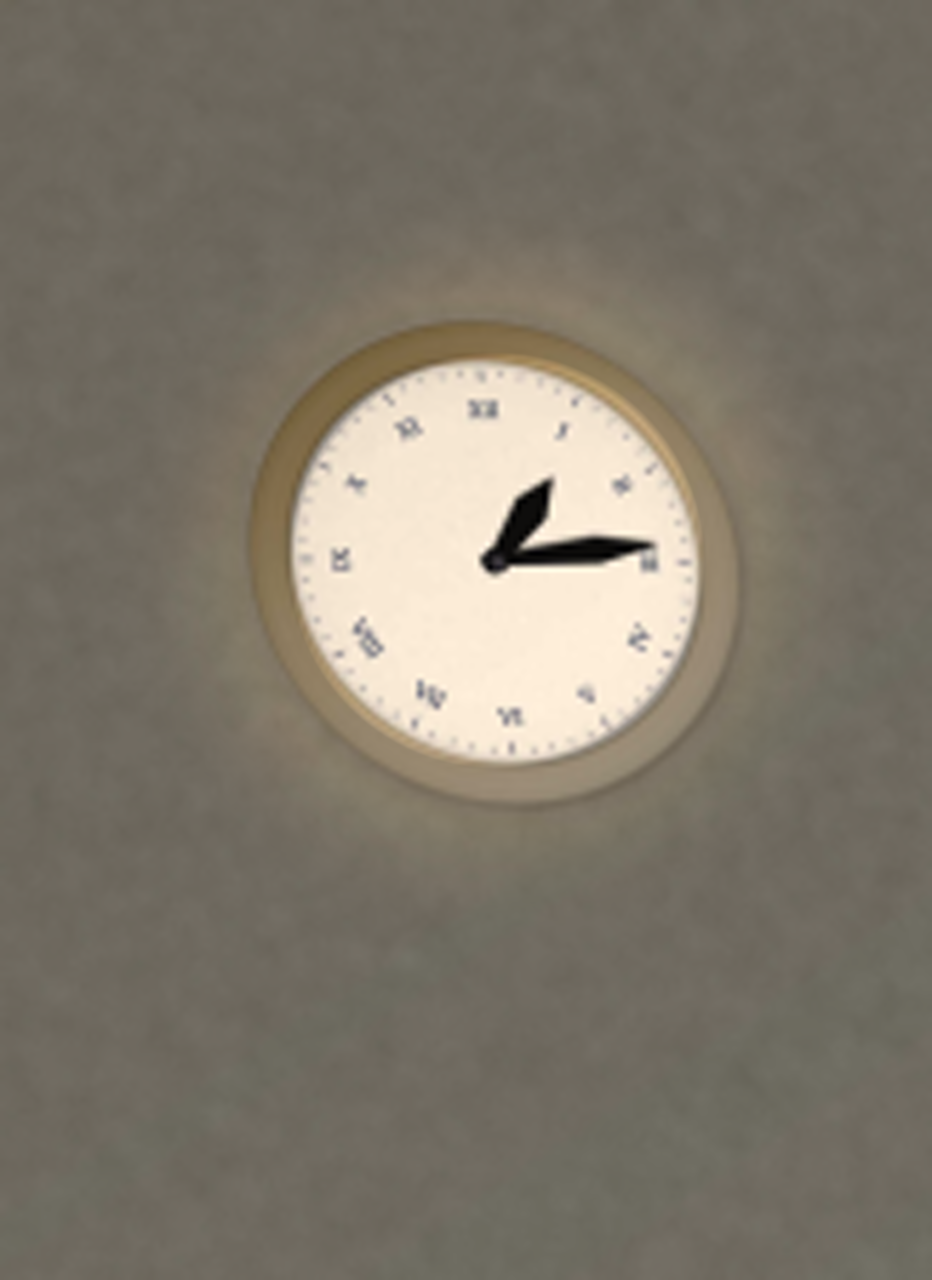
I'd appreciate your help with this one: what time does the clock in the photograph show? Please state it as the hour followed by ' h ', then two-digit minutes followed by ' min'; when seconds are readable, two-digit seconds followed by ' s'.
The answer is 1 h 14 min
